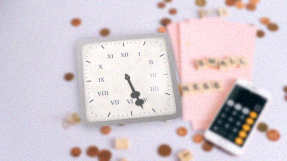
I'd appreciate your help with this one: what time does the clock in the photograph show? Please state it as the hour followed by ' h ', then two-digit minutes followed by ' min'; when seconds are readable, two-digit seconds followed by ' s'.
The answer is 5 h 27 min
